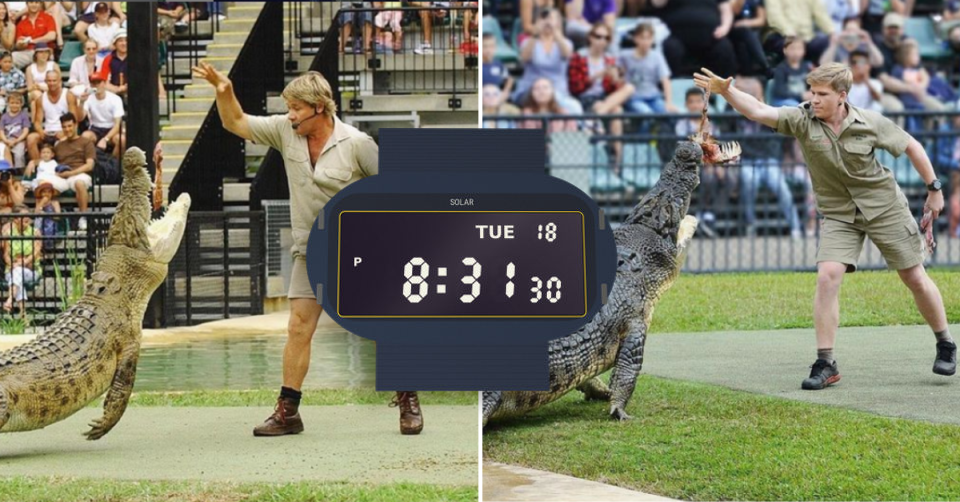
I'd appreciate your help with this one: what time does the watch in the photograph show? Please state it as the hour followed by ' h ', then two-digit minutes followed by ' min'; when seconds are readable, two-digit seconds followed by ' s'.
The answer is 8 h 31 min 30 s
